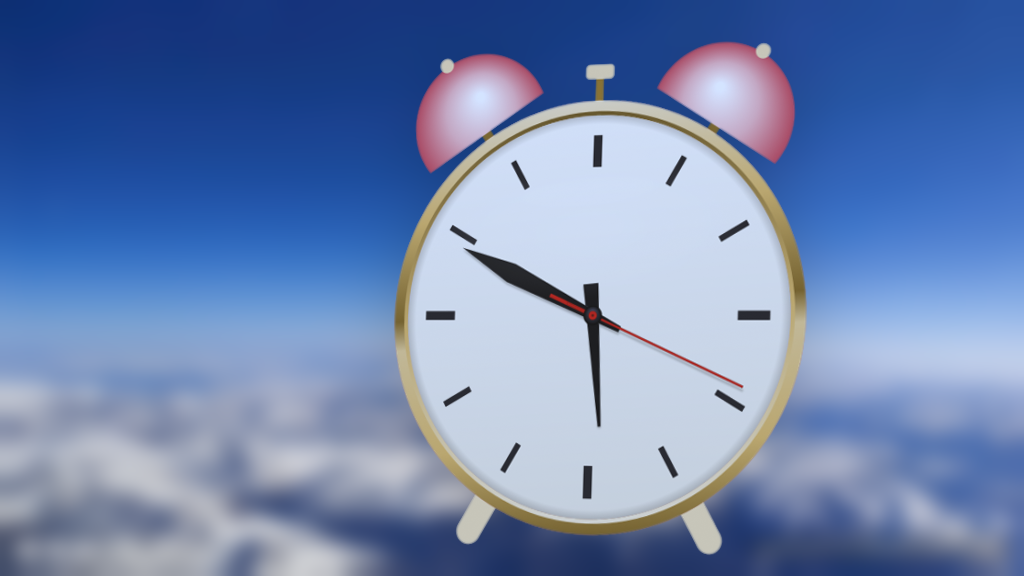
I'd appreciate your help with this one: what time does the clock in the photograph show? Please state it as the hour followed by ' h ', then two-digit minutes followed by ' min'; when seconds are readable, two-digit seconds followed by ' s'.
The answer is 5 h 49 min 19 s
